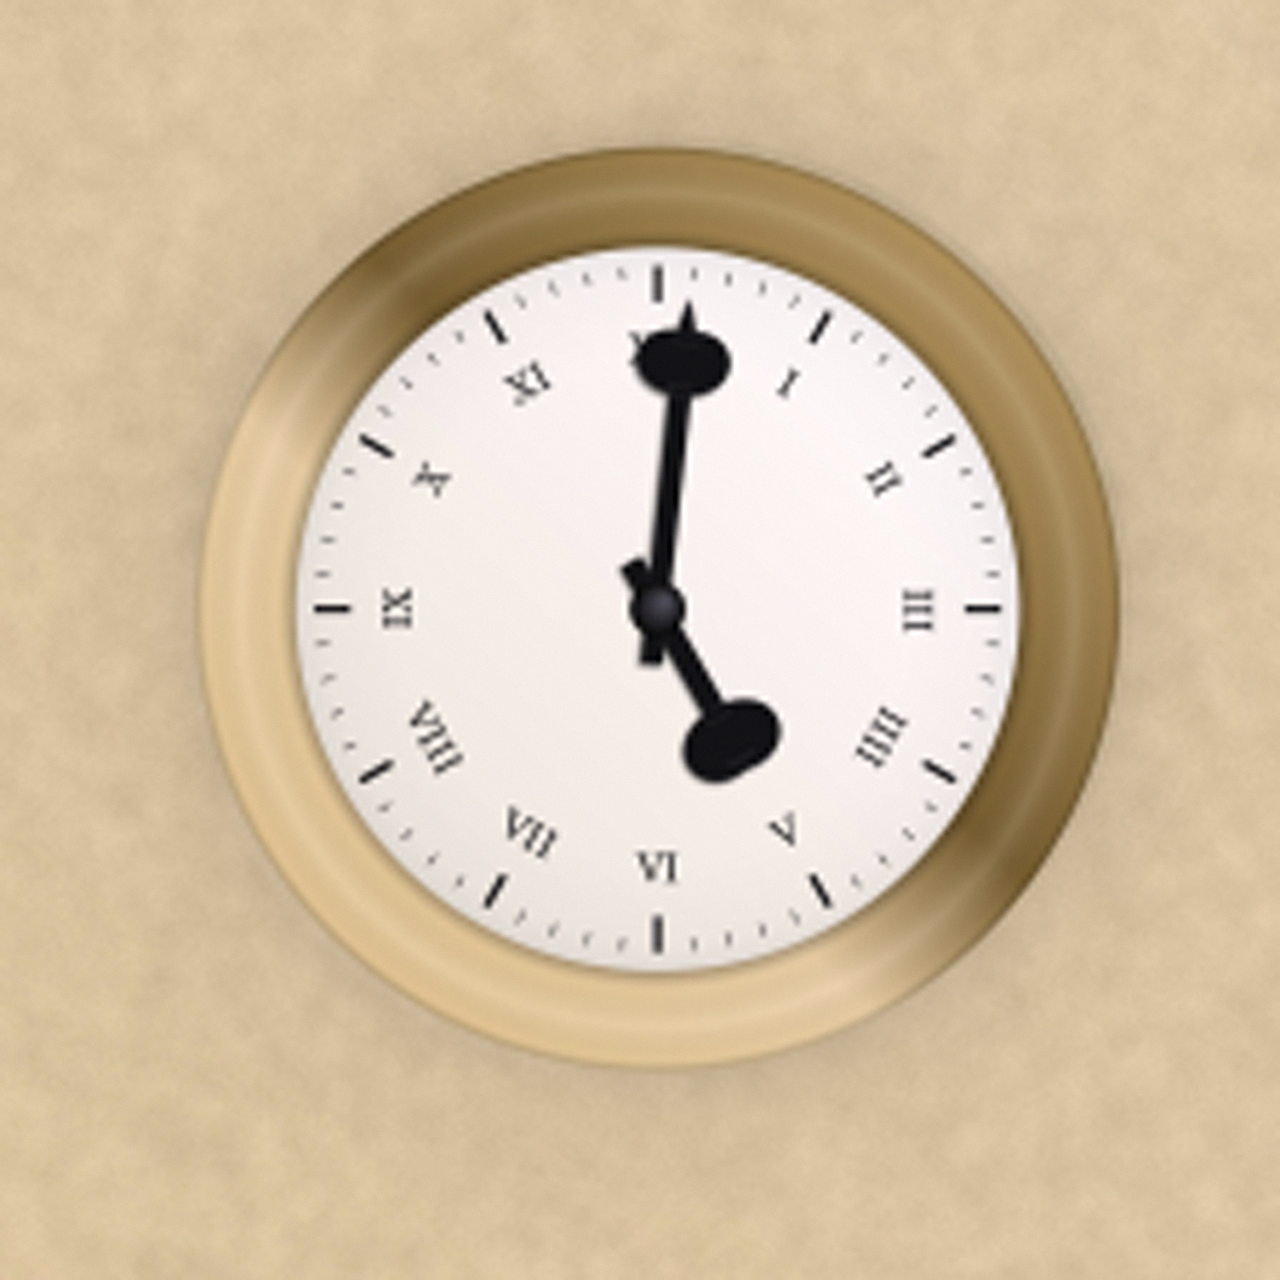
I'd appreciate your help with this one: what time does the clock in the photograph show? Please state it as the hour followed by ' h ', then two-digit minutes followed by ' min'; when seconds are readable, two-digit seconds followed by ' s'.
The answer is 5 h 01 min
